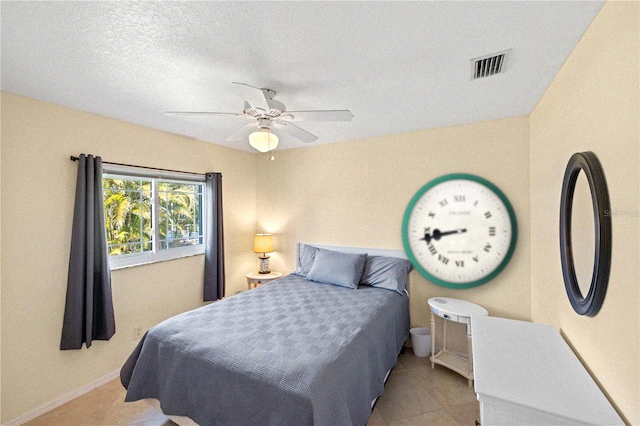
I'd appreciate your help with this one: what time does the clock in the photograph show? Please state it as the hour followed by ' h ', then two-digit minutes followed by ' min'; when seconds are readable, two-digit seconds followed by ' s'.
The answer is 8 h 43 min
